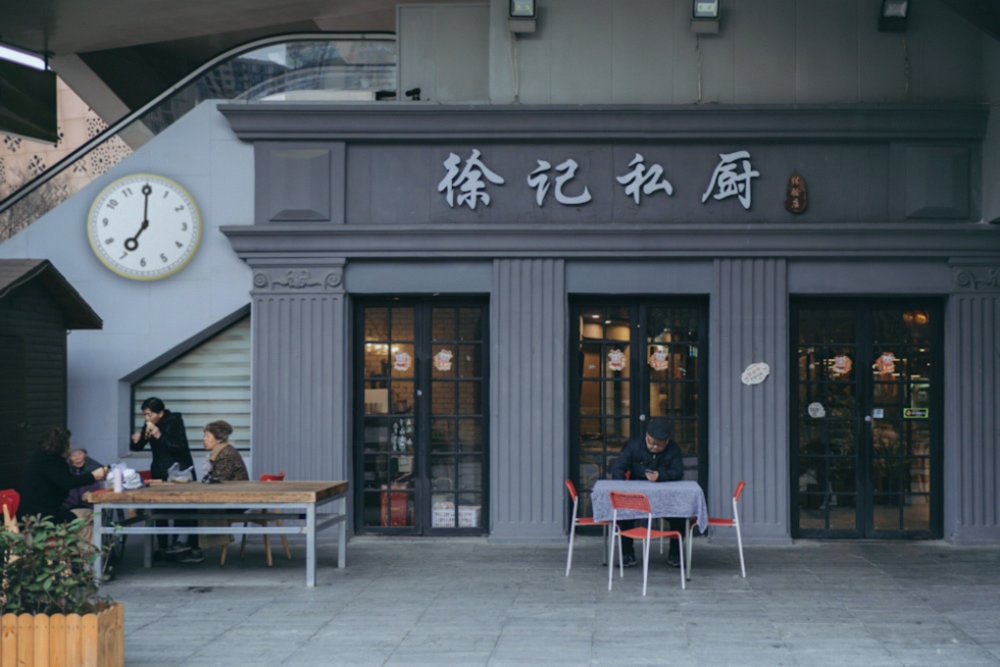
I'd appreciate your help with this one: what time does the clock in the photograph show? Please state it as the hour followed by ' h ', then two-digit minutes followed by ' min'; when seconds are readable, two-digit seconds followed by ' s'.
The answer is 7 h 00 min
